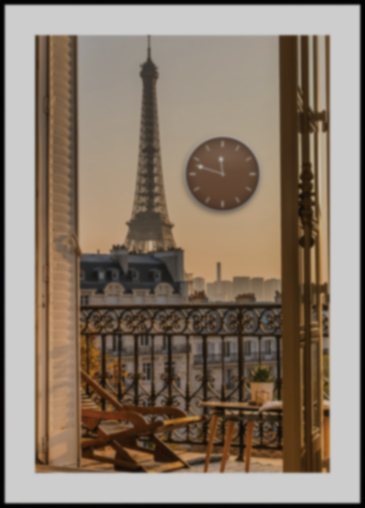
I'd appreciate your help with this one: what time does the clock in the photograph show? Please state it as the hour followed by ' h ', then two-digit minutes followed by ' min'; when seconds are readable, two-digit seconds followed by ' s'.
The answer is 11 h 48 min
